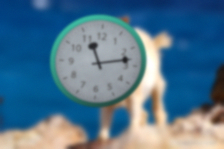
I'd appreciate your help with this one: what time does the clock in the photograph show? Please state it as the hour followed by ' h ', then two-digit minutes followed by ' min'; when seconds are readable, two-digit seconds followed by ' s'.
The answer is 11 h 13 min
